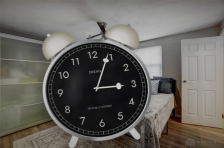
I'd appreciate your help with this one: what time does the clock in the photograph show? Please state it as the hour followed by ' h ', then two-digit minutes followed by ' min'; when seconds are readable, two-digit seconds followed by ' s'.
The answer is 3 h 04 min
